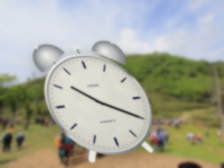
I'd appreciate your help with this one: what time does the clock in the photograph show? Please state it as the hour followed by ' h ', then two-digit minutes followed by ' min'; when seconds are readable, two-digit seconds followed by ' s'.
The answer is 10 h 20 min
